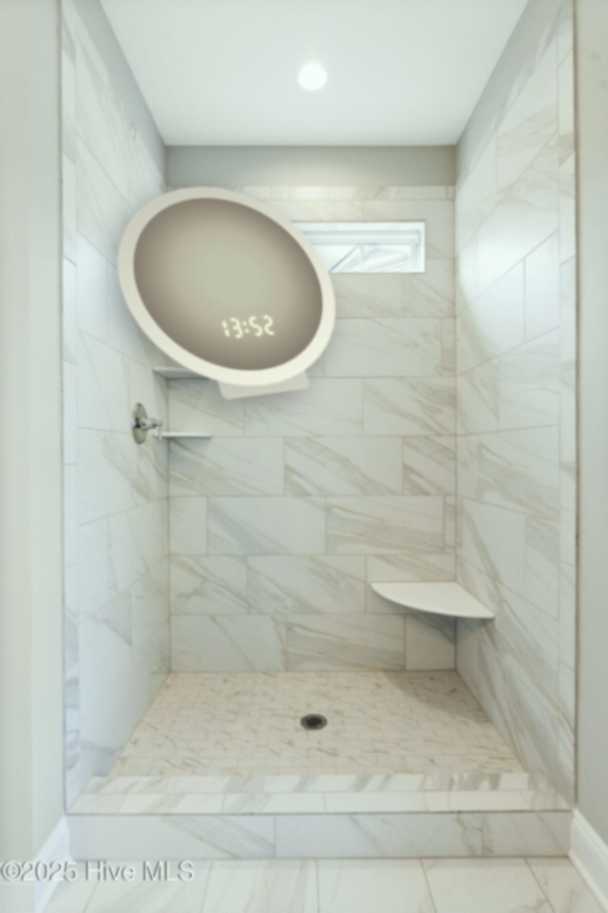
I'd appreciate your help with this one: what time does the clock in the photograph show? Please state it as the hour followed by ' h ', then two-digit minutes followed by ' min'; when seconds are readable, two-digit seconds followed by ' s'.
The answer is 13 h 52 min
